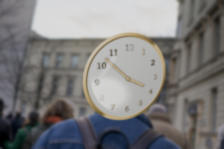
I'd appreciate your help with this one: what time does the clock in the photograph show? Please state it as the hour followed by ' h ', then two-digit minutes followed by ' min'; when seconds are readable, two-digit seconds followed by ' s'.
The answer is 3 h 52 min
